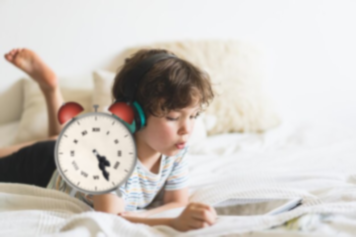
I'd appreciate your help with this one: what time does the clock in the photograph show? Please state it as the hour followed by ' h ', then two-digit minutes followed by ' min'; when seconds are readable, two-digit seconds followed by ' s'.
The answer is 4 h 26 min
